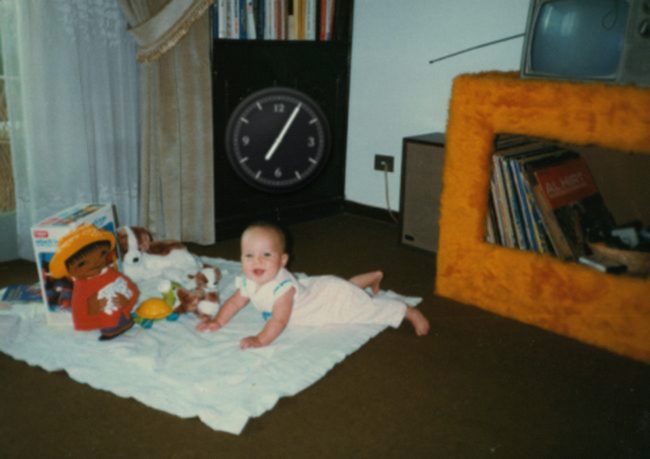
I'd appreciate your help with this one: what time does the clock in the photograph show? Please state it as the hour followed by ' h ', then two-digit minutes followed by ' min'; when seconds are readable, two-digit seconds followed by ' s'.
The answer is 7 h 05 min
